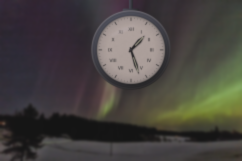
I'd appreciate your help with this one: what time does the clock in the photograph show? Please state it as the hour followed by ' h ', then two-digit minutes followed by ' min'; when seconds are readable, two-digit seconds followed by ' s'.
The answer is 1 h 27 min
